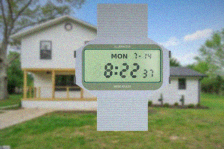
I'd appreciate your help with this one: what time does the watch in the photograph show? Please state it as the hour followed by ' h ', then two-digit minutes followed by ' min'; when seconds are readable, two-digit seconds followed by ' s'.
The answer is 8 h 22 min 37 s
